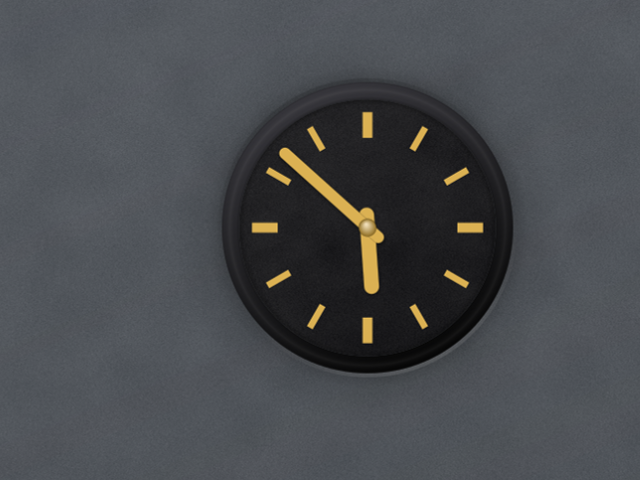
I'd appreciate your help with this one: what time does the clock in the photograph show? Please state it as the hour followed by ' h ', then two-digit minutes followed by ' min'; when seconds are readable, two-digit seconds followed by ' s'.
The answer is 5 h 52 min
